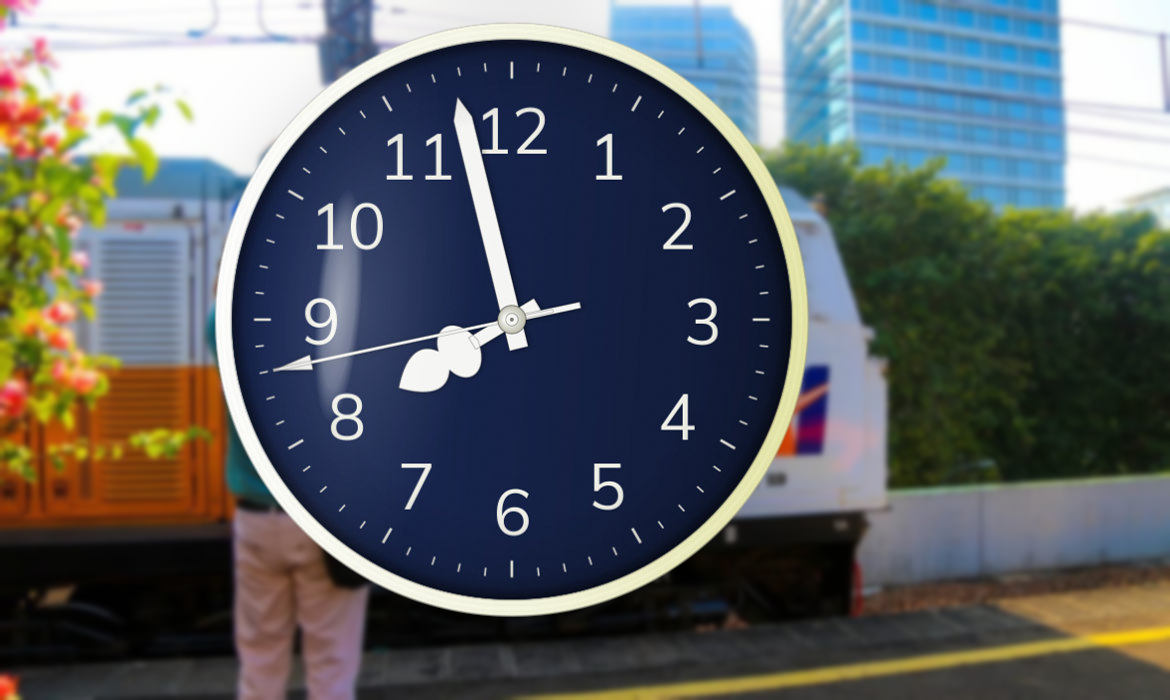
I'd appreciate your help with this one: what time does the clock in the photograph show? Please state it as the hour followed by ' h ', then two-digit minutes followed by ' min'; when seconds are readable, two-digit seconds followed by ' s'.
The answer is 7 h 57 min 43 s
